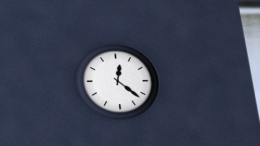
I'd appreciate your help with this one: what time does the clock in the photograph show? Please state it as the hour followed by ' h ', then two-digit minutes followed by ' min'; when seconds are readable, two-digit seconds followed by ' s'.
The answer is 12 h 22 min
